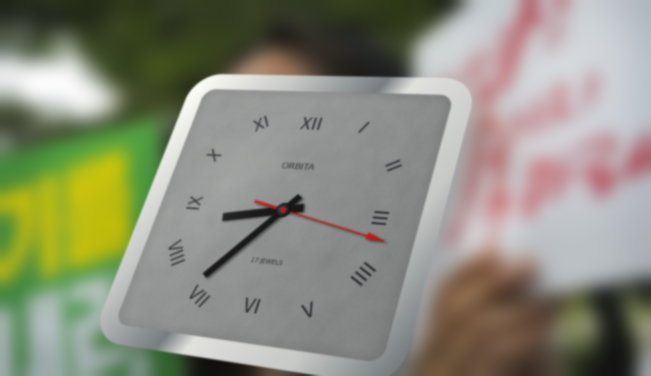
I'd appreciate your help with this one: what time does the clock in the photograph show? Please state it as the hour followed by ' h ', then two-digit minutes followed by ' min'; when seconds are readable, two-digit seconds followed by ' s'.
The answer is 8 h 36 min 17 s
